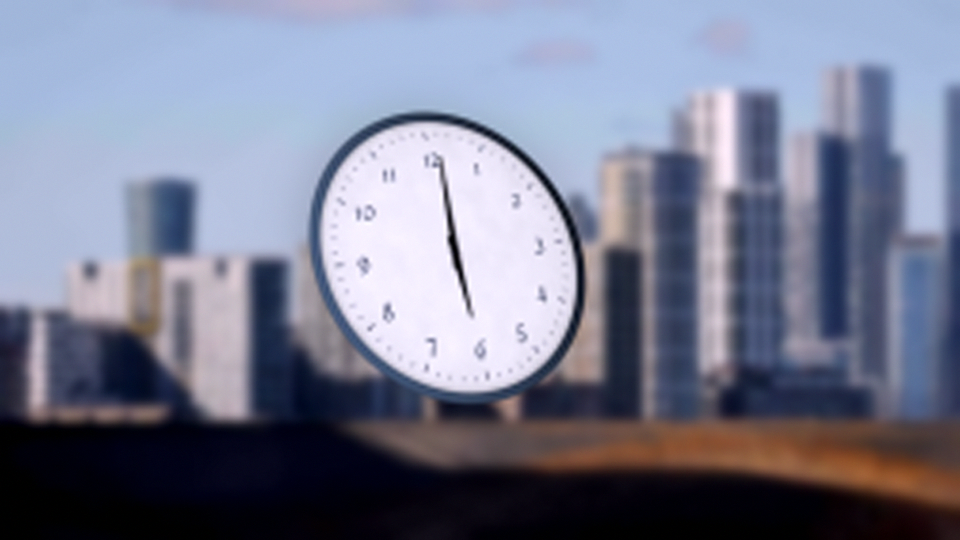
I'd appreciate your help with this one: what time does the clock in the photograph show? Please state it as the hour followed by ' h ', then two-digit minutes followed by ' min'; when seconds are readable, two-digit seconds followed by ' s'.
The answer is 6 h 01 min
